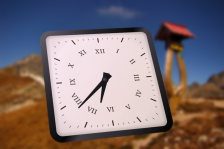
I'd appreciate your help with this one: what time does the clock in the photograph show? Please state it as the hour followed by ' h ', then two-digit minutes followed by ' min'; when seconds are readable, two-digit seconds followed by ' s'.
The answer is 6 h 38 min
